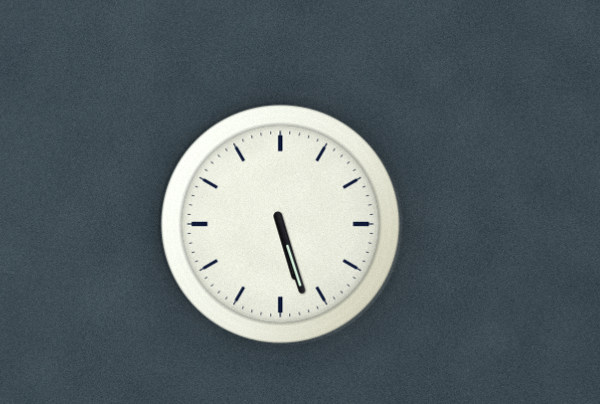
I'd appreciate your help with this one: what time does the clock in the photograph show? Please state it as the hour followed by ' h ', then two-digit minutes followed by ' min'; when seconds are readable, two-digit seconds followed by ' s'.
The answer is 5 h 27 min
